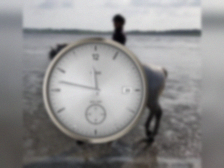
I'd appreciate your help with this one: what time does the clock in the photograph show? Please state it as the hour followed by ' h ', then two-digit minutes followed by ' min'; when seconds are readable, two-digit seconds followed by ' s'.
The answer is 11 h 47 min
